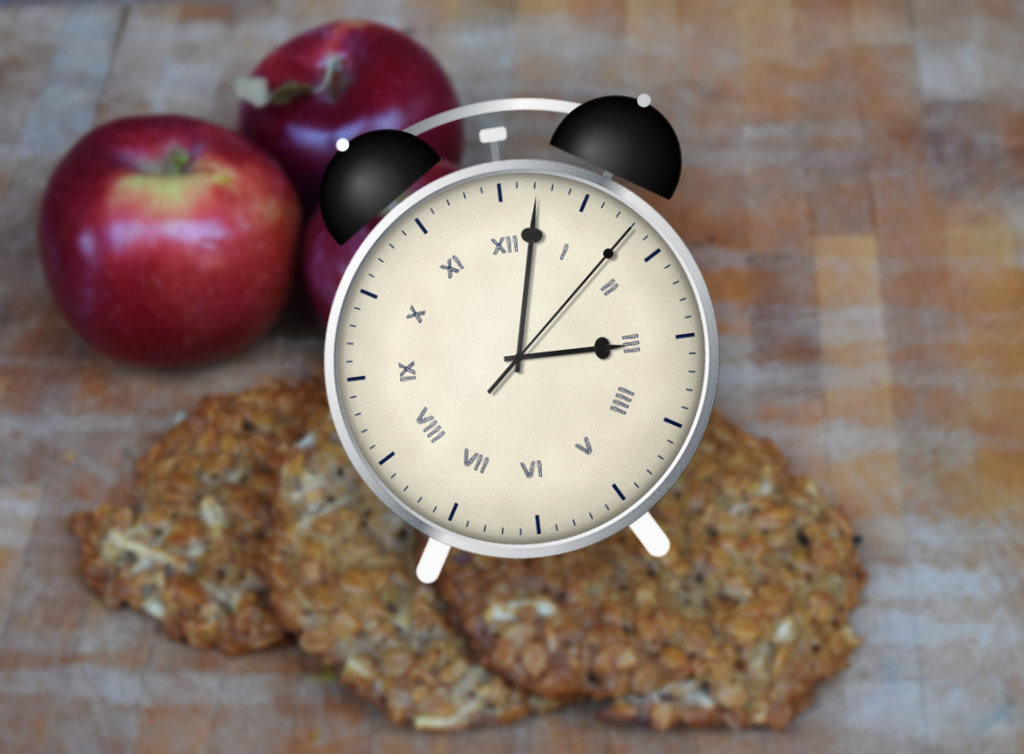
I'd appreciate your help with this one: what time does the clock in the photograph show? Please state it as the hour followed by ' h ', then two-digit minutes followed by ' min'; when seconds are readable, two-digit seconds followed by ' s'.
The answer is 3 h 02 min 08 s
